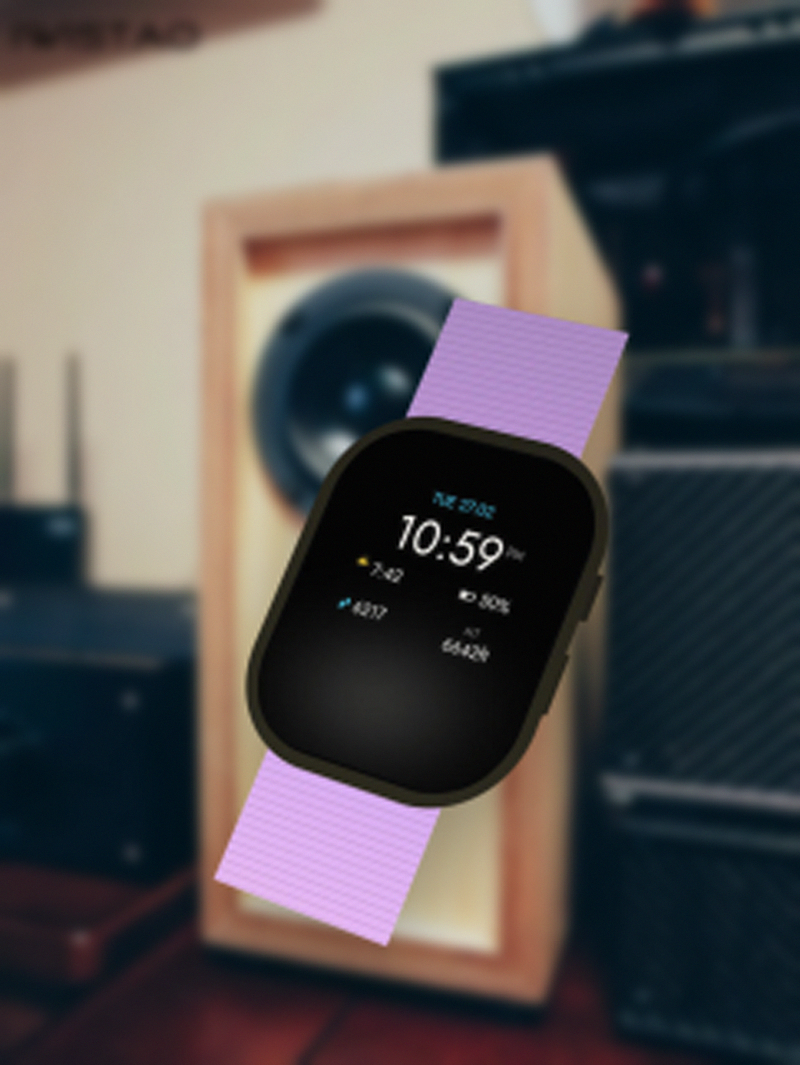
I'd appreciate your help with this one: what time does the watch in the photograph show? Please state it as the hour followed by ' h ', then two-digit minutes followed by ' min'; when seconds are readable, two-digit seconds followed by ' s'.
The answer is 10 h 59 min
